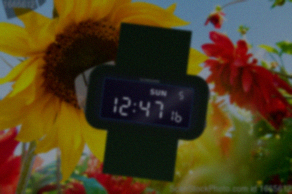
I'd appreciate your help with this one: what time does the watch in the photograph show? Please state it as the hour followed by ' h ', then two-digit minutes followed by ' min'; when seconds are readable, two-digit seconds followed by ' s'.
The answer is 12 h 47 min 16 s
